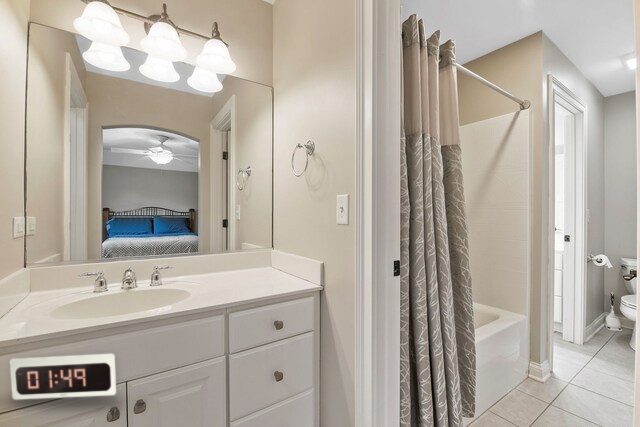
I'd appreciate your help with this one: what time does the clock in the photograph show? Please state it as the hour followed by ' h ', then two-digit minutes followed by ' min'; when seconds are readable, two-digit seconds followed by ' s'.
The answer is 1 h 49 min
